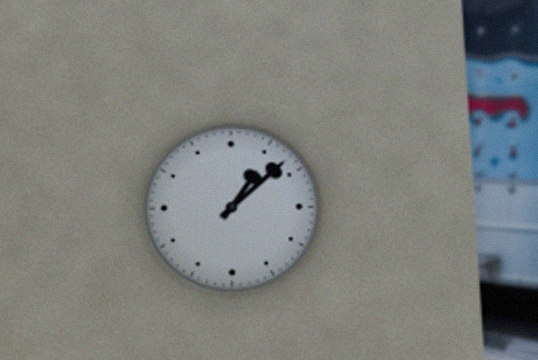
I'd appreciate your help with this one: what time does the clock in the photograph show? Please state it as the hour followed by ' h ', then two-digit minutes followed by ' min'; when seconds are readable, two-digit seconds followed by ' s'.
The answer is 1 h 08 min
